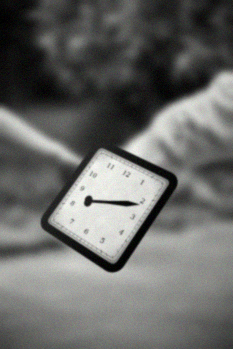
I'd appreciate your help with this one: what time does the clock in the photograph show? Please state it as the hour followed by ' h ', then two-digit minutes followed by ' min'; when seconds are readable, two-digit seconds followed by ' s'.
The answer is 8 h 11 min
